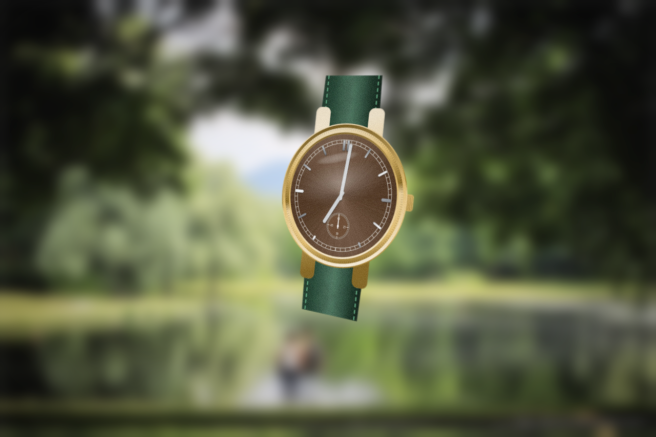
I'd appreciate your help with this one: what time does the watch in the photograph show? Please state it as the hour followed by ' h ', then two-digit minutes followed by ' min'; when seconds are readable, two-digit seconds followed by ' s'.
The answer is 7 h 01 min
